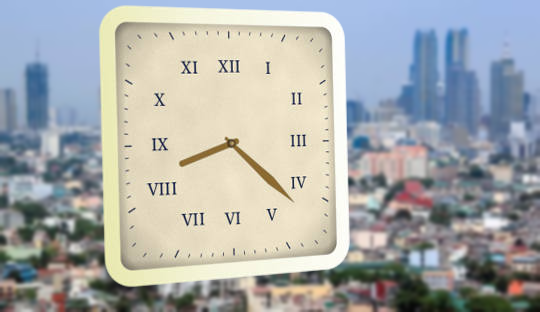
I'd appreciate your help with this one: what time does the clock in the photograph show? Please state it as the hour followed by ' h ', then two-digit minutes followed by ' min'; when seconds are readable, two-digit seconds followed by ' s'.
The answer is 8 h 22 min
